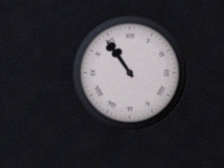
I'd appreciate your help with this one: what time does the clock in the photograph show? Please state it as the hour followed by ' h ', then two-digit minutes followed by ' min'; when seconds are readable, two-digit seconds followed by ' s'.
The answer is 10 h 54 min
